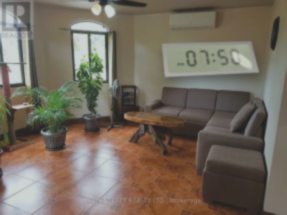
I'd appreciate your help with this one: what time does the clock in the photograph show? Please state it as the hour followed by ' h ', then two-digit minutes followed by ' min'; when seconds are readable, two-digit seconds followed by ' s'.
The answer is 7 h 50 min
